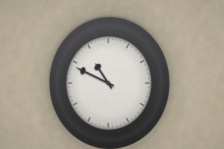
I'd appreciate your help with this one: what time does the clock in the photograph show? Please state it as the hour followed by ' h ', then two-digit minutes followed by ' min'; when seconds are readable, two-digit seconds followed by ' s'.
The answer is 10 h 49 min
